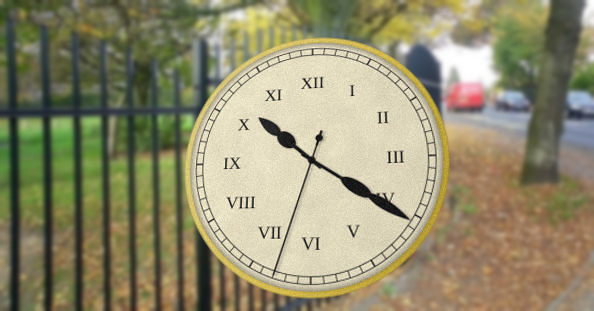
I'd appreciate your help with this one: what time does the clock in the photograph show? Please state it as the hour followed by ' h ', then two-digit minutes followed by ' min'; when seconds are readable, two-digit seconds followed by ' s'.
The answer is 10 h 20 min 33 s
